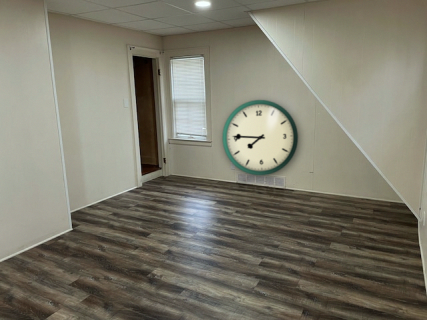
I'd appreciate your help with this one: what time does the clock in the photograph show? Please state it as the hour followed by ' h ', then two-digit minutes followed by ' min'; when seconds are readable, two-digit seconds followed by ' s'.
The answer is 7 h 46 min
